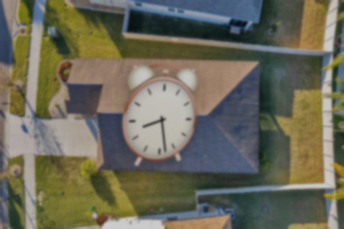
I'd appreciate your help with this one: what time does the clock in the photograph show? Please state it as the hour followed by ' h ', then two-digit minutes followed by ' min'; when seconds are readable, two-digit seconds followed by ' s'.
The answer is 8 h 28 min
